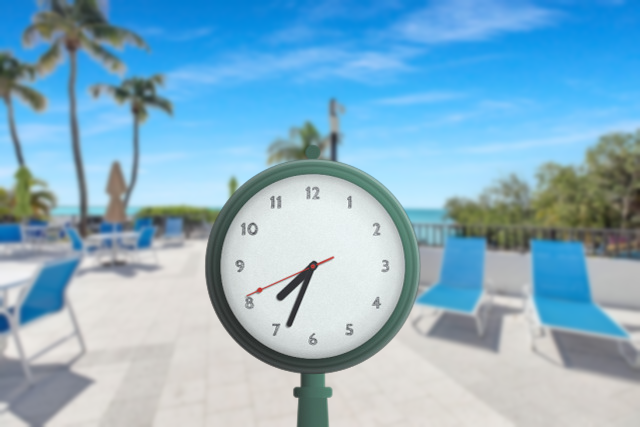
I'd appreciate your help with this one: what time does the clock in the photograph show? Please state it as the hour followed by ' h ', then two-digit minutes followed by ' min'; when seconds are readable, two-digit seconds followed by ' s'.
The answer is 7 h 33 min 41 s
